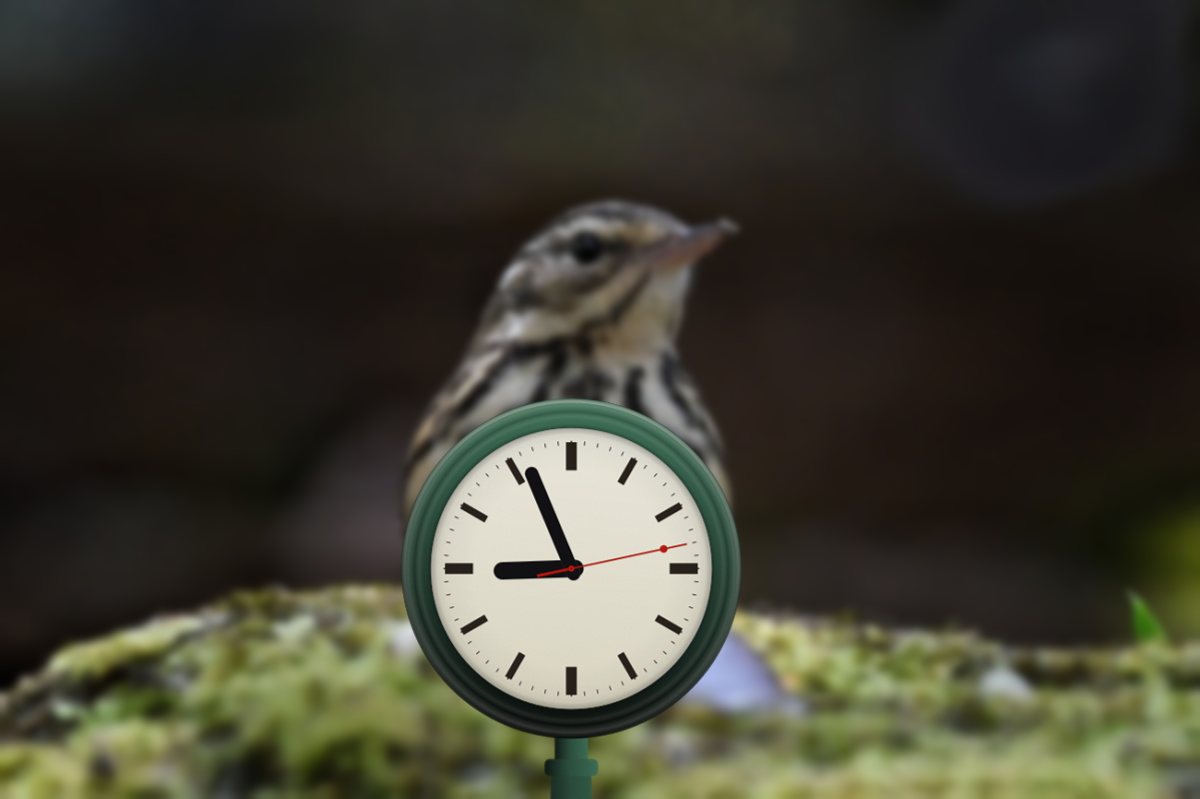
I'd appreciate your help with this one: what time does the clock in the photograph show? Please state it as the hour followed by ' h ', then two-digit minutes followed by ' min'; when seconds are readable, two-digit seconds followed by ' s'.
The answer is 8 h 56 min 13 s
